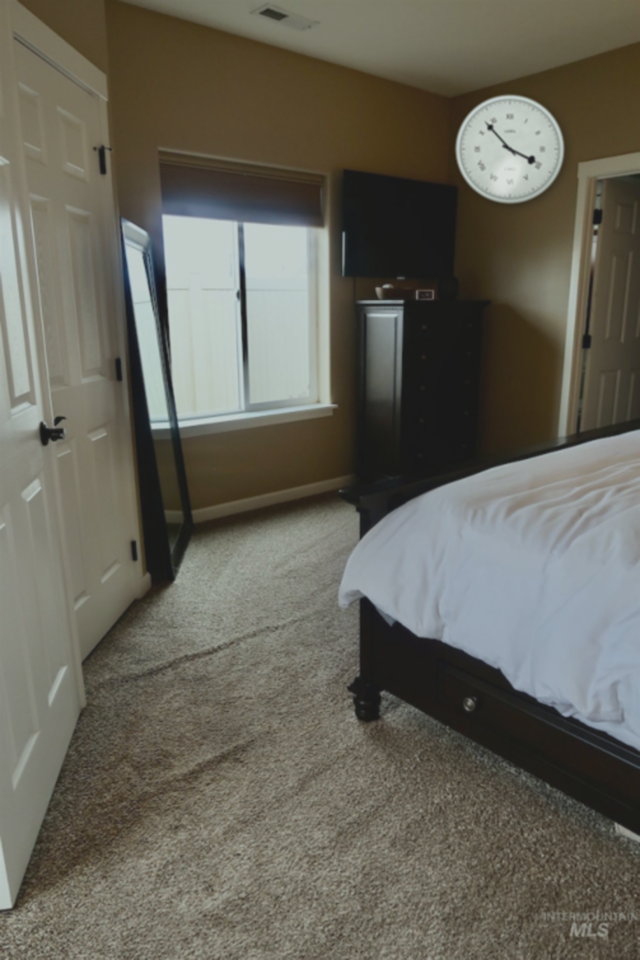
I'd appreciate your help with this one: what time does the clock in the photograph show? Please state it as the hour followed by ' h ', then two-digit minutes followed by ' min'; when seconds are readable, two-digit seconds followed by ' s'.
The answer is 3 h 53 min
